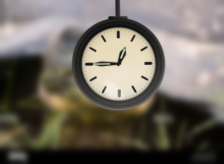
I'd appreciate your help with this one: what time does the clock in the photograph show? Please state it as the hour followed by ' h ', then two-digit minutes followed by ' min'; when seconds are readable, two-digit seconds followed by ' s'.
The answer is 12 h 45 min
